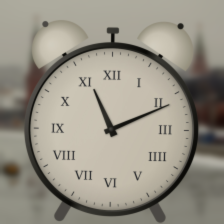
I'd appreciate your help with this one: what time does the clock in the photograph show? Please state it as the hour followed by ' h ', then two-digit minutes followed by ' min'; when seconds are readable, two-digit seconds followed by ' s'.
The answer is 11 h 11 min
